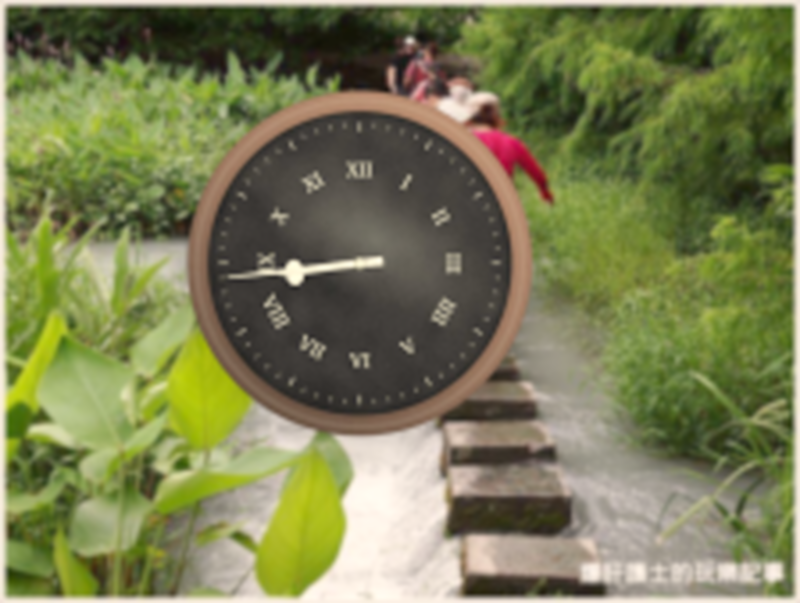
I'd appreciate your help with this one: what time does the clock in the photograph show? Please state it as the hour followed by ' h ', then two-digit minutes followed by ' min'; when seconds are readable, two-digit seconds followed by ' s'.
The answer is 8 h 44 min
